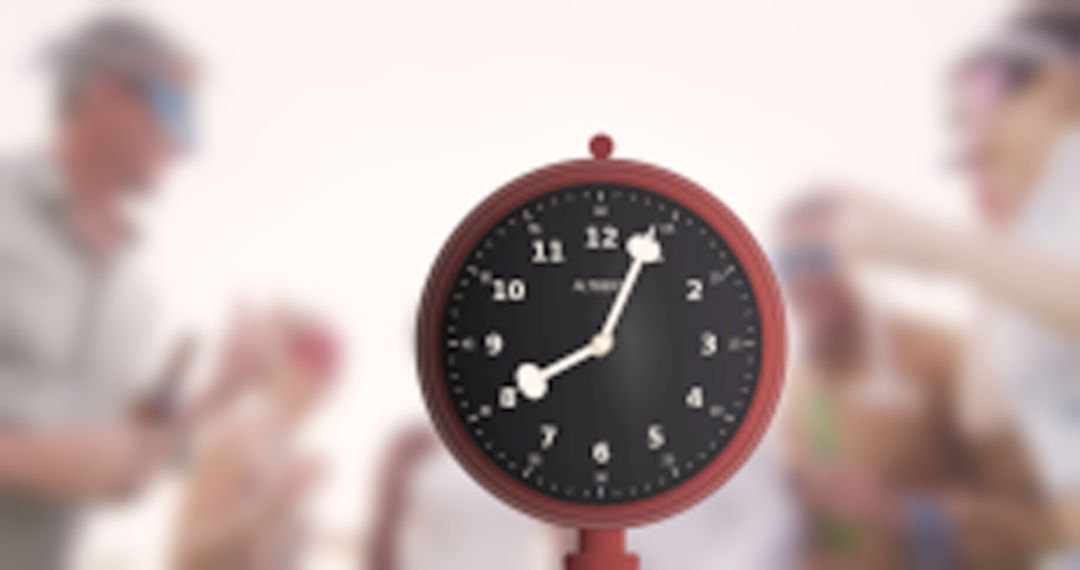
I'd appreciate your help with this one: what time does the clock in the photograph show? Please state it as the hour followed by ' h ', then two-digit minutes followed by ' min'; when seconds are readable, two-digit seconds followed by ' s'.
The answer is 8 h 04 min
